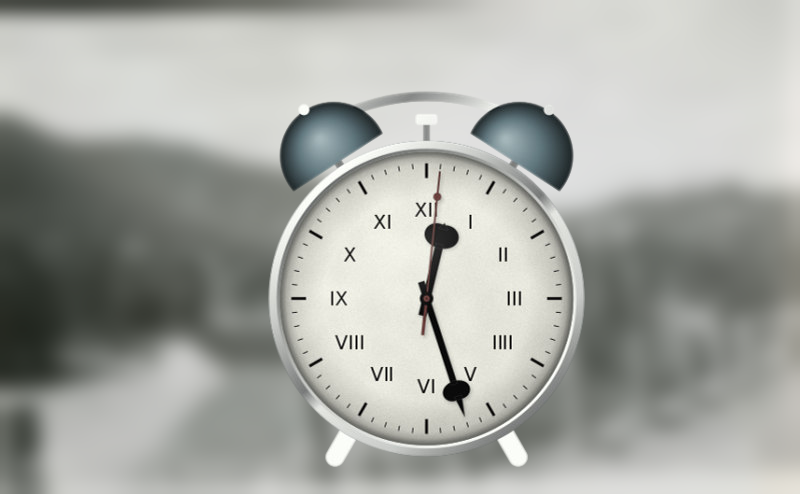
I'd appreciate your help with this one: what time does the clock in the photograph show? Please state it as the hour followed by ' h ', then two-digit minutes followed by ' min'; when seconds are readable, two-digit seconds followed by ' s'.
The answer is 12 h 27 min 01 s
